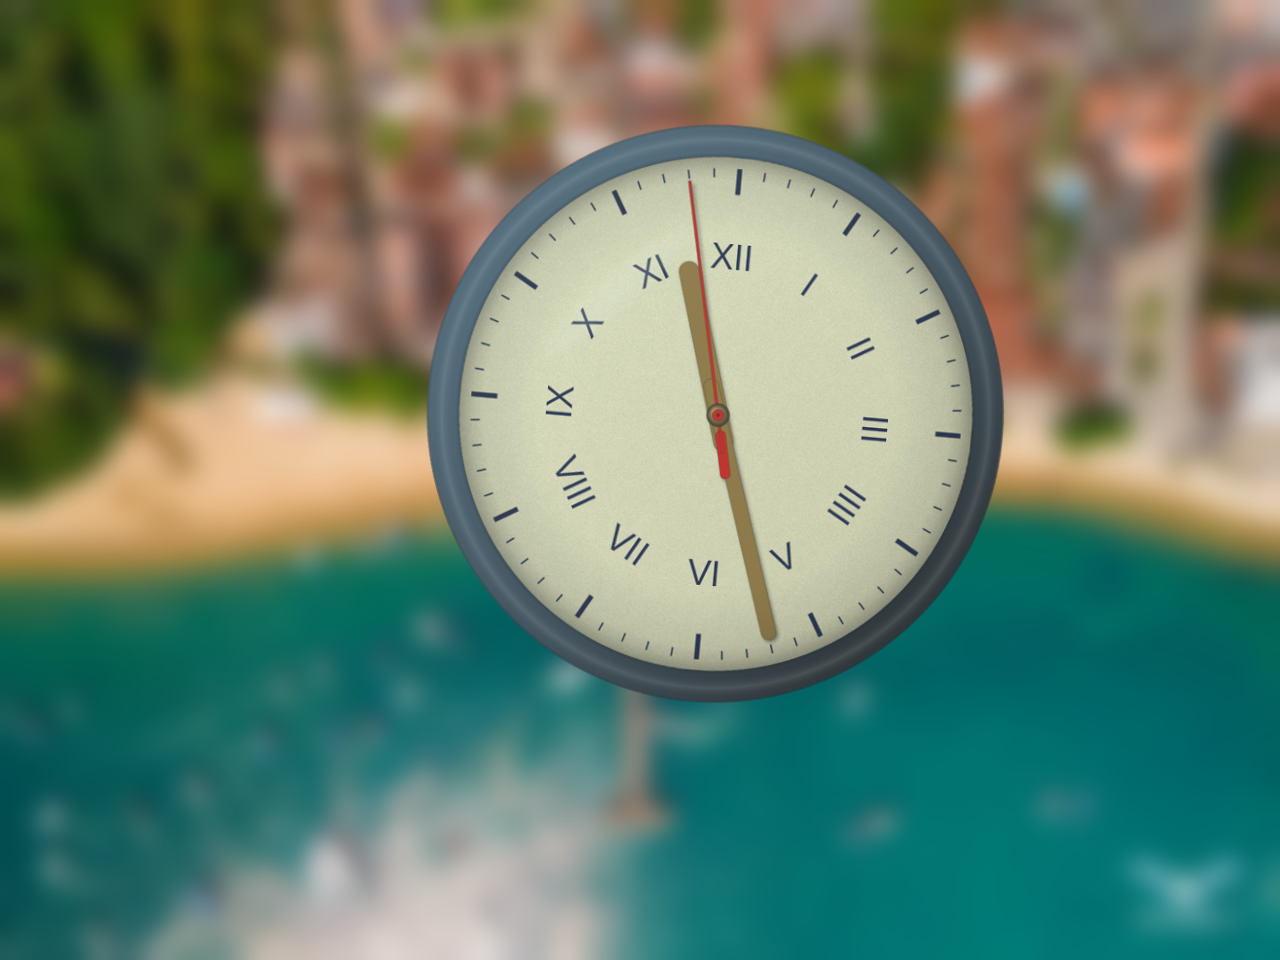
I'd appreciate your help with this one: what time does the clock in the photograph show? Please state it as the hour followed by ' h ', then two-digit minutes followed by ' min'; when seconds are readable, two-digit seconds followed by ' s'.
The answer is 11 h 26 min 58 s
